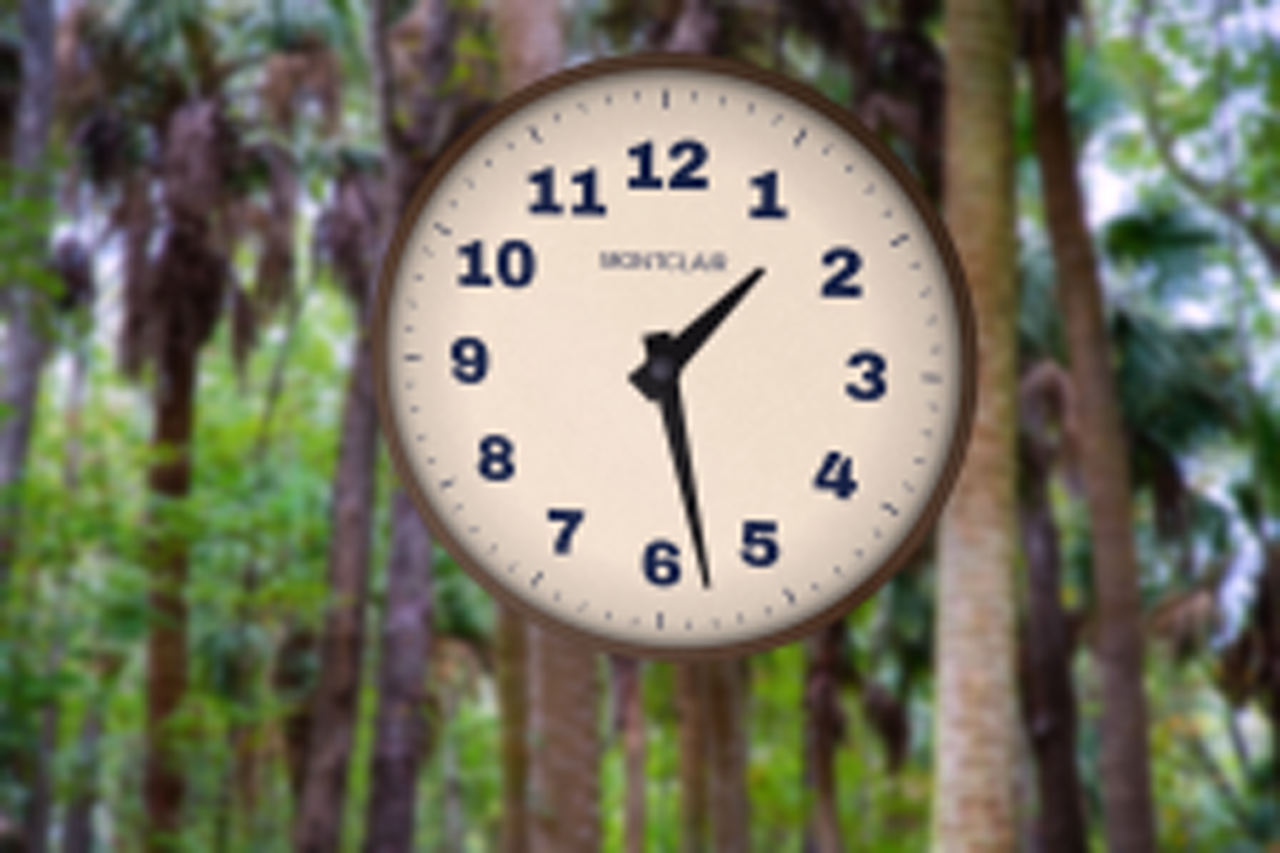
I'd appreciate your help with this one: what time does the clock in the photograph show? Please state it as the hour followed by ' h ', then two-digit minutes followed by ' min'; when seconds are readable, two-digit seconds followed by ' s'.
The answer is 1 h 28 min
